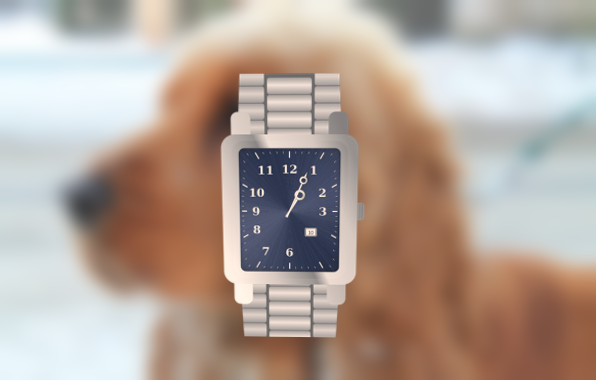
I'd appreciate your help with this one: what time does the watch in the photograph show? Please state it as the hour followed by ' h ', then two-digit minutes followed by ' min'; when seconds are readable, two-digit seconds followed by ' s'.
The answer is 1 h 04 min
